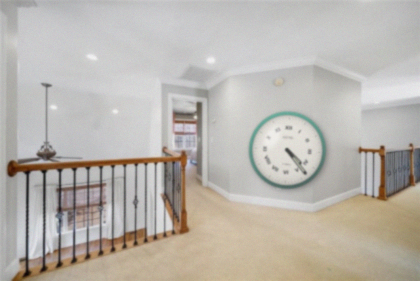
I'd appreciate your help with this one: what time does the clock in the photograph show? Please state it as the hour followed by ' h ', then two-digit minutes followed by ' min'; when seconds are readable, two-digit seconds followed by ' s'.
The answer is 4 h 23 min
